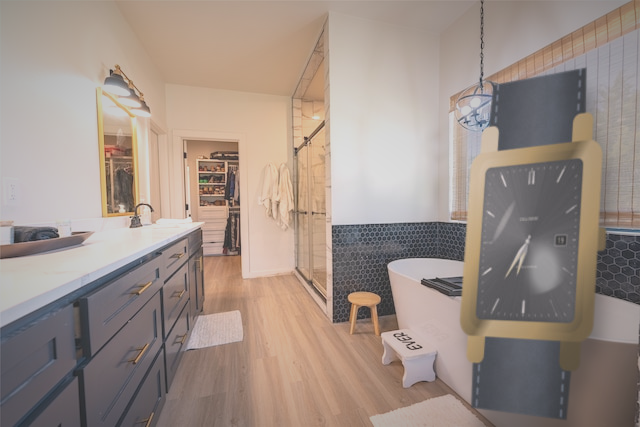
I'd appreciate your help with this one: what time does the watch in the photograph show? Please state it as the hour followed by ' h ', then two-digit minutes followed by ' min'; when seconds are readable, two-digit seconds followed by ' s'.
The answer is 6 h 36 min
